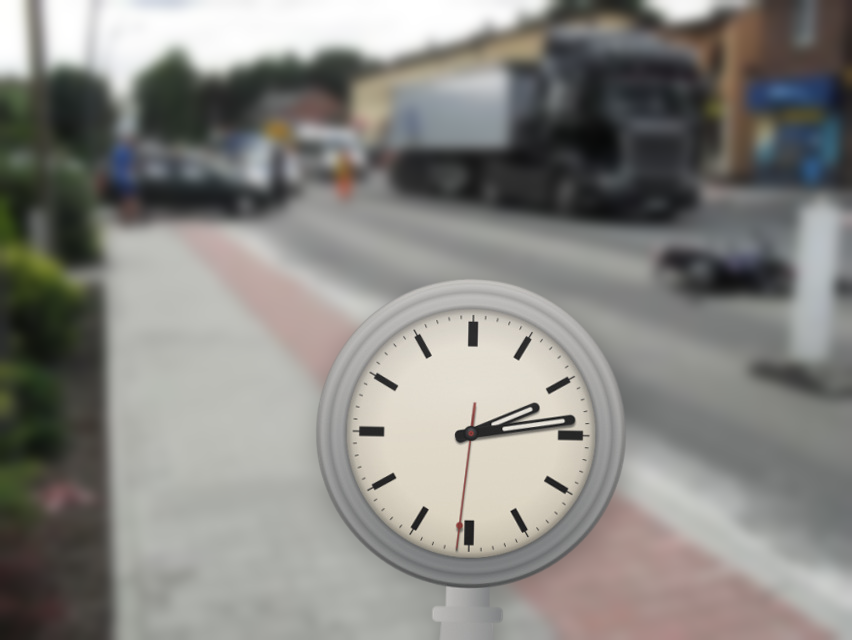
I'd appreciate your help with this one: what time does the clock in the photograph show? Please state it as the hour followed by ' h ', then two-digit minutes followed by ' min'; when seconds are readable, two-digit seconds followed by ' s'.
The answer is 2 h 13 min 31 s
